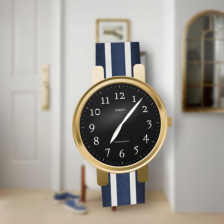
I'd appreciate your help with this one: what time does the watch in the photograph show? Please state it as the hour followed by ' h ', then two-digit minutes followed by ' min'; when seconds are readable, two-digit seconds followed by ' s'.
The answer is 7 h 07 min
